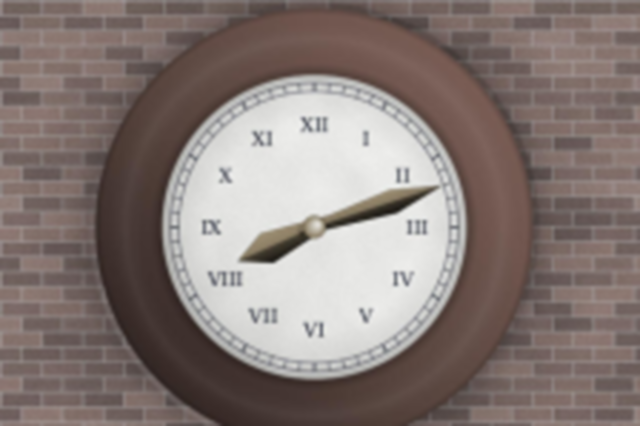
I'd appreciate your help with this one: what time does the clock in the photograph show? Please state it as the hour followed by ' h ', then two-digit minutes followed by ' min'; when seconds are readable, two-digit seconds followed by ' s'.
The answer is 8 h 12 min
